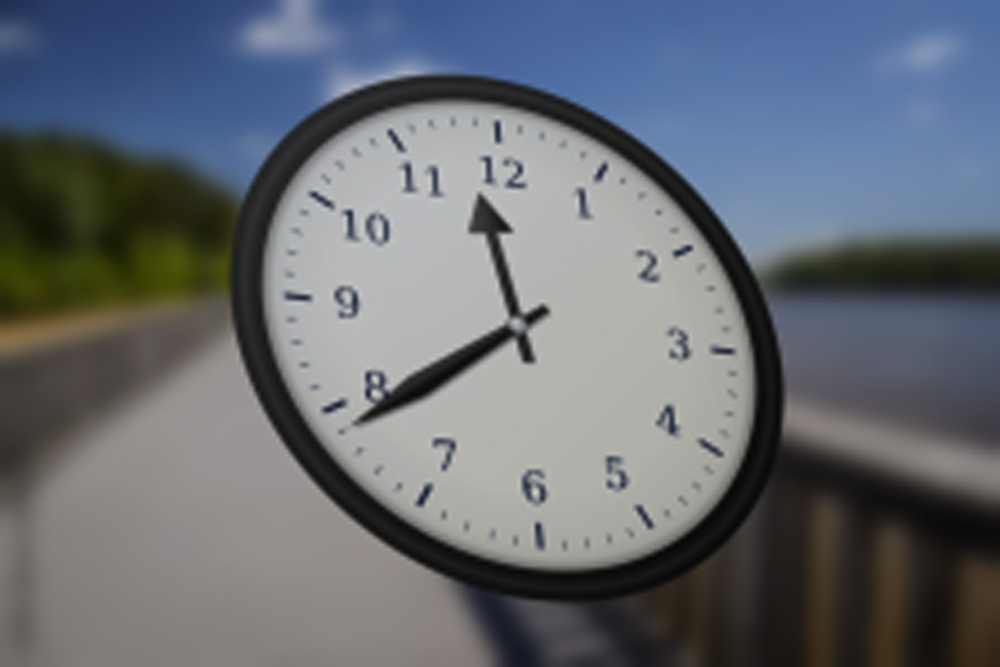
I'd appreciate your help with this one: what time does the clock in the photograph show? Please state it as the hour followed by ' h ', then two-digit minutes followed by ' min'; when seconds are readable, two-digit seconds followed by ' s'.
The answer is 11 h 39 min
